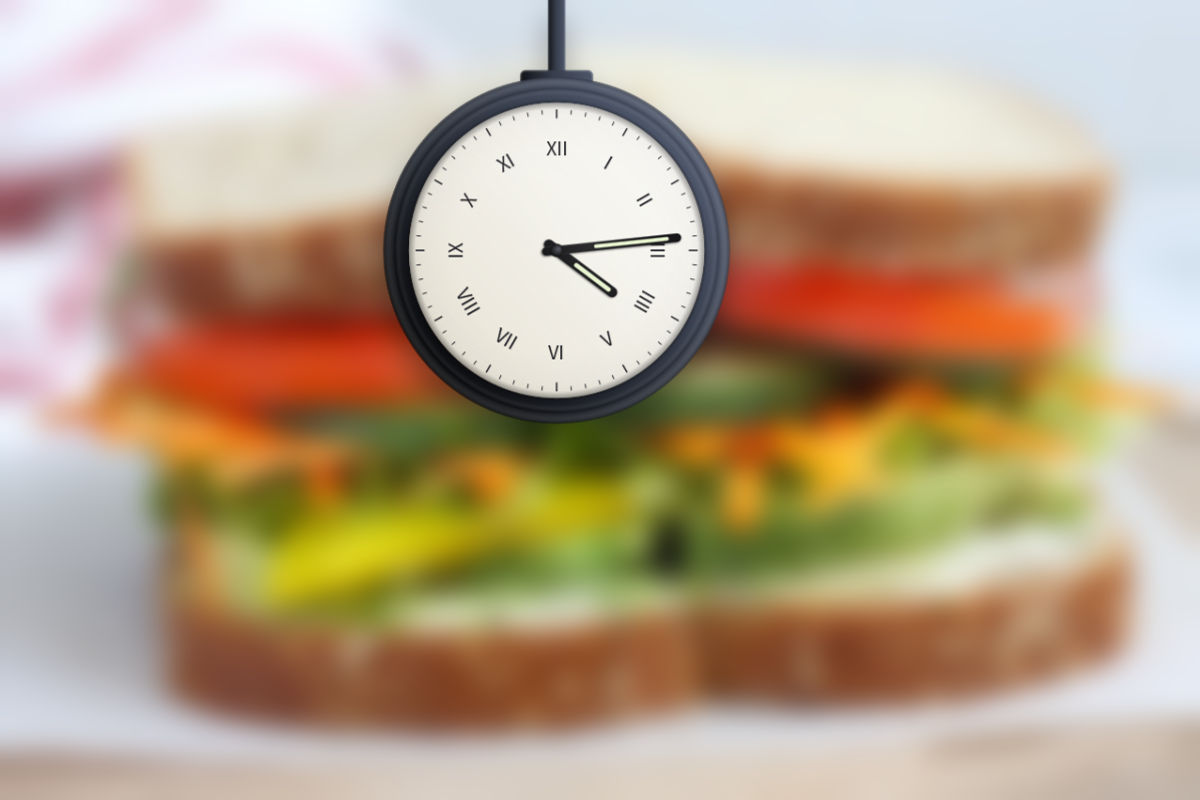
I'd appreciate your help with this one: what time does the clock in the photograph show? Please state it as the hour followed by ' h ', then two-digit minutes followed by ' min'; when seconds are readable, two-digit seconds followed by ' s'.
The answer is 4 h 14 min
